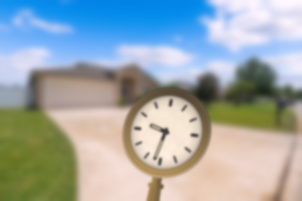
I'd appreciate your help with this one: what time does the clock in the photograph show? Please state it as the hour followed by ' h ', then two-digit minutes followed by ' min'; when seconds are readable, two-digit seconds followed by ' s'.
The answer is 9 h 32 min
